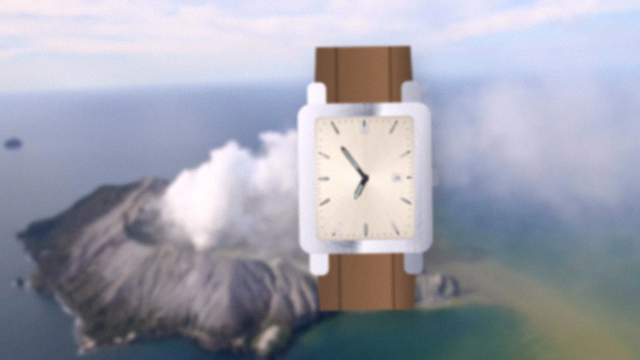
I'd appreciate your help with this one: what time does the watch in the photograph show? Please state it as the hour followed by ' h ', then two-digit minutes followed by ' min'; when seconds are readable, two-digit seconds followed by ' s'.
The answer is 6 h 54 min
